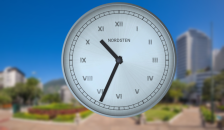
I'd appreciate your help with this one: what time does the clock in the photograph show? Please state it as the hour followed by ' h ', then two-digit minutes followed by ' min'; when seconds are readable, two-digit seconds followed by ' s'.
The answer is 10 h 34 min
